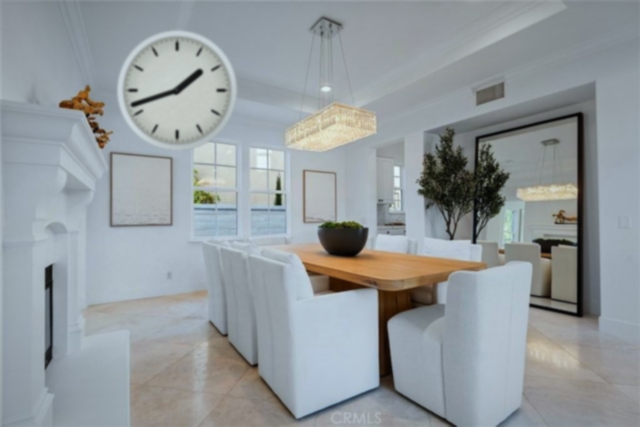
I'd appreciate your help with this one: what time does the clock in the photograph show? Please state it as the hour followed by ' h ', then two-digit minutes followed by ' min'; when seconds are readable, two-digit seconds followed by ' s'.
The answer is 1 h 42 min
